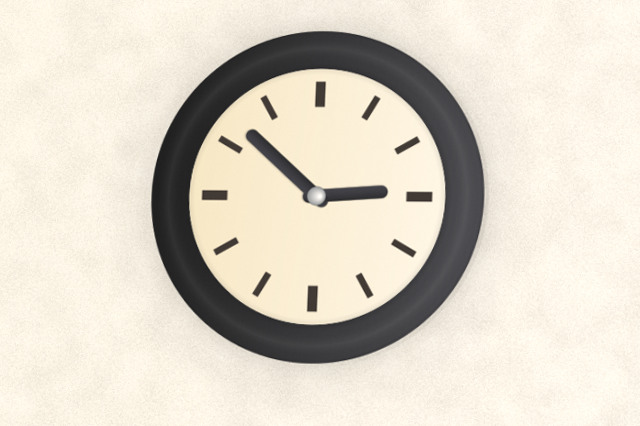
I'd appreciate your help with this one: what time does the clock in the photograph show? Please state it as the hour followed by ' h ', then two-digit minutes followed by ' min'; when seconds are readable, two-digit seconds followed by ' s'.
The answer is 2 h 52 min
